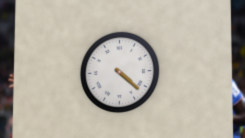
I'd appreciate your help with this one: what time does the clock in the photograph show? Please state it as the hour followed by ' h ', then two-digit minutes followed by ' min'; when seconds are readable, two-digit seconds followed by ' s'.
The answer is 4 h 22 min
